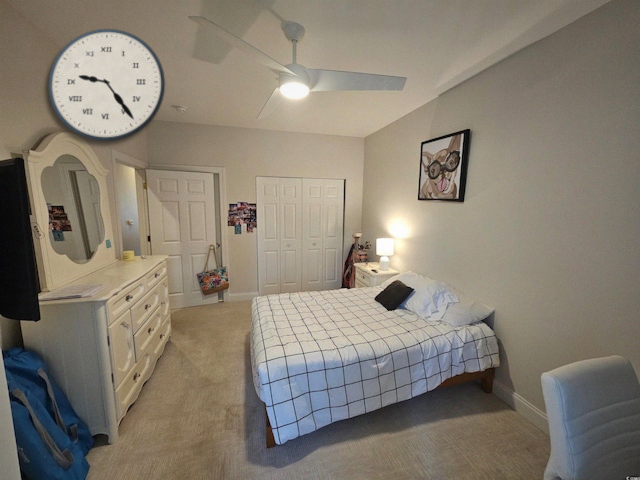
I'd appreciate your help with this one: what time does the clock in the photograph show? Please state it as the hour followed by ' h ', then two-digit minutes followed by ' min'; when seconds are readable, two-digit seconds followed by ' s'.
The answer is 9 h 24 min
